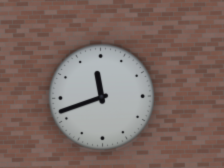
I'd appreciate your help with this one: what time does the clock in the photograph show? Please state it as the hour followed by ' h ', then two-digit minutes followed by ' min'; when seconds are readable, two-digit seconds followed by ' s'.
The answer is 11 h 42 min
